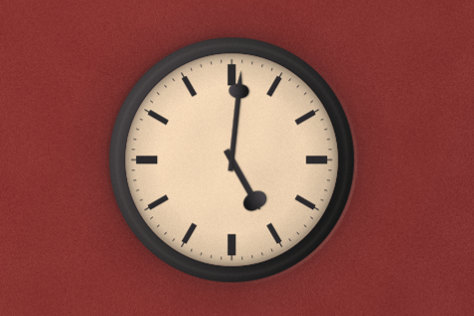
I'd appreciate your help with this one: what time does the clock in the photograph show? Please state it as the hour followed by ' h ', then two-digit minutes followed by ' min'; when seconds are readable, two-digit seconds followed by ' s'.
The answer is 5 h 01 min
